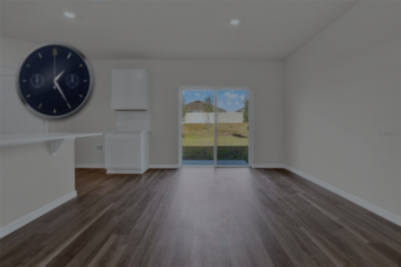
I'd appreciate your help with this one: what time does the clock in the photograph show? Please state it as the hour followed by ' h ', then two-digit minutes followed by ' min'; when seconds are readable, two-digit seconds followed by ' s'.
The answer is 1 h 25 min
